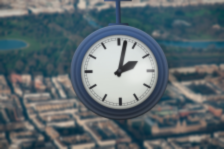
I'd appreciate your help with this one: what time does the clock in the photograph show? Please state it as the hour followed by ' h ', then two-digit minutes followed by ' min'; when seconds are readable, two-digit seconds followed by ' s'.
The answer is 2 h 02 min
